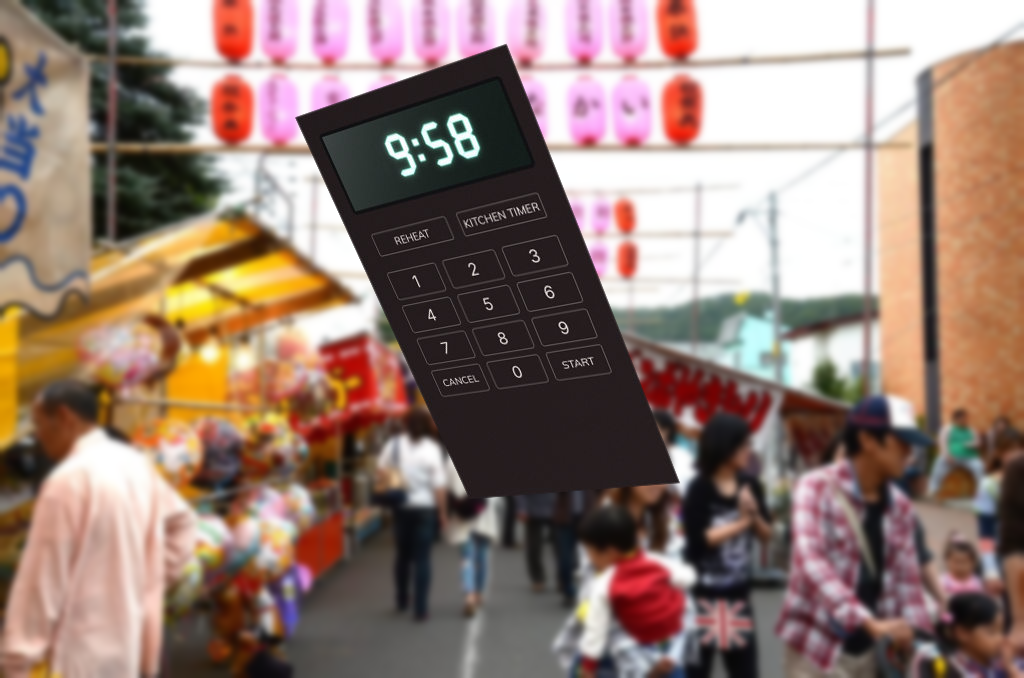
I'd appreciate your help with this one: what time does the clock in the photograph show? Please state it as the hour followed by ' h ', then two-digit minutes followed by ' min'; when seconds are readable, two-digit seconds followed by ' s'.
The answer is 9 h 58 min
